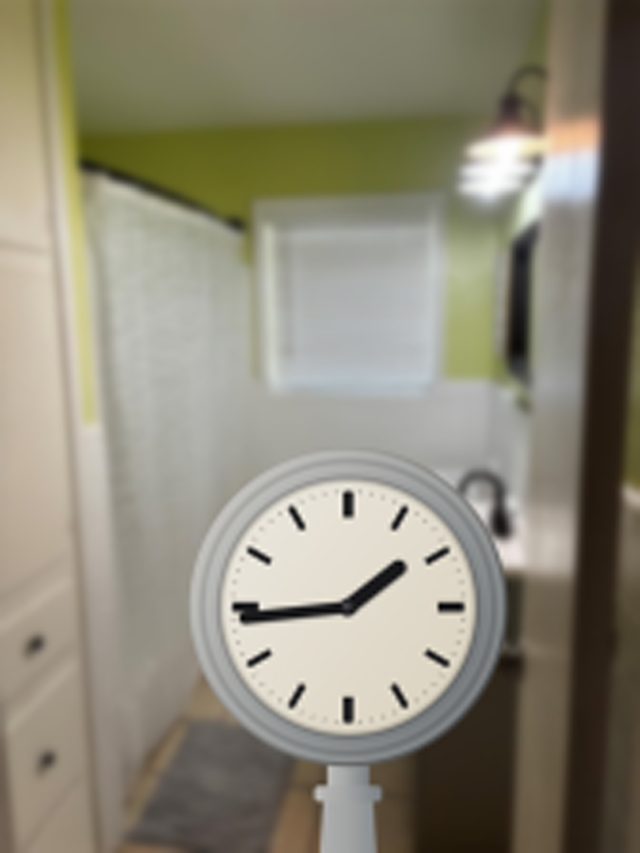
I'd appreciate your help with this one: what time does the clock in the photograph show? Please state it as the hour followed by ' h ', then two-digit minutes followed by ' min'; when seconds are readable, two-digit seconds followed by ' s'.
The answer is 1 h 44 min
